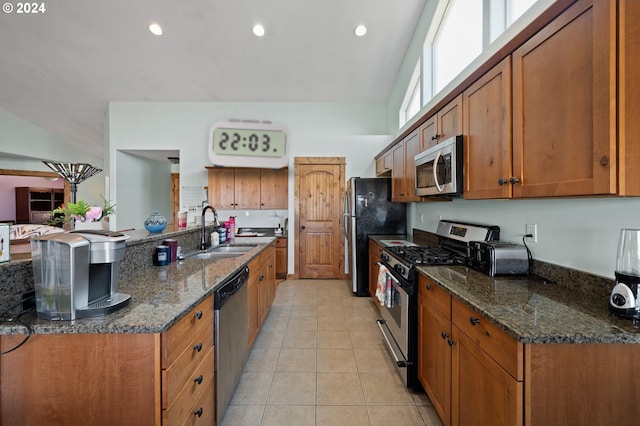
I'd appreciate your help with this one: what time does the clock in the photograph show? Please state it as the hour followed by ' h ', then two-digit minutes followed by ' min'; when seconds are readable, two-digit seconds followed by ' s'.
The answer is 22 h 03 min
